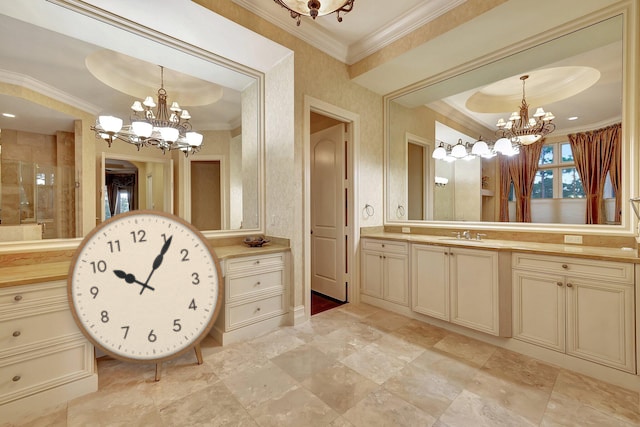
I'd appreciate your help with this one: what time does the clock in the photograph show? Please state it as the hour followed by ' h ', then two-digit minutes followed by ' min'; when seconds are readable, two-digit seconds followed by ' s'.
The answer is 10 h 06 min
